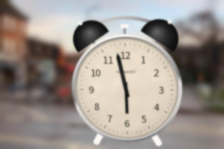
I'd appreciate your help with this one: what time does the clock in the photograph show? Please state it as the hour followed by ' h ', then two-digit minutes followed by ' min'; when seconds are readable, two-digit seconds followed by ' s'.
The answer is 5 h 58 min
